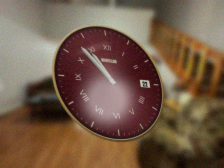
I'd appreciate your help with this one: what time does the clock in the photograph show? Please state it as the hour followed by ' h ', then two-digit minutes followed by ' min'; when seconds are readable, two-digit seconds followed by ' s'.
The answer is 10 h 53 min
